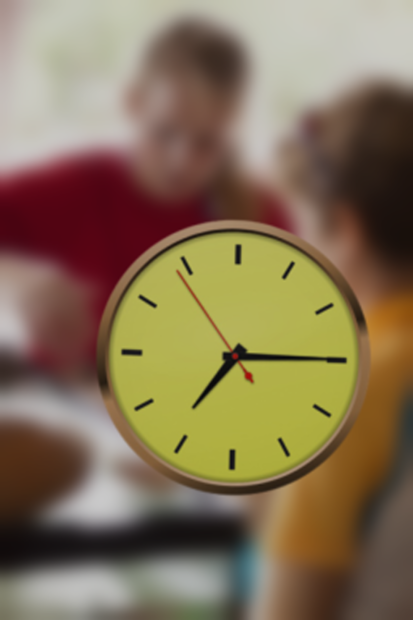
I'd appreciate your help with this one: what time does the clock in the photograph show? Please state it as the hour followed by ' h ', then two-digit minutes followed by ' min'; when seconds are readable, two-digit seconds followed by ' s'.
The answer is 7 h 14 min 54 s
